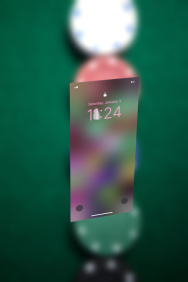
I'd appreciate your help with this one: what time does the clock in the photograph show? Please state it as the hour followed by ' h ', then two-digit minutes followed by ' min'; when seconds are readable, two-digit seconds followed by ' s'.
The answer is 11 h 24 min
